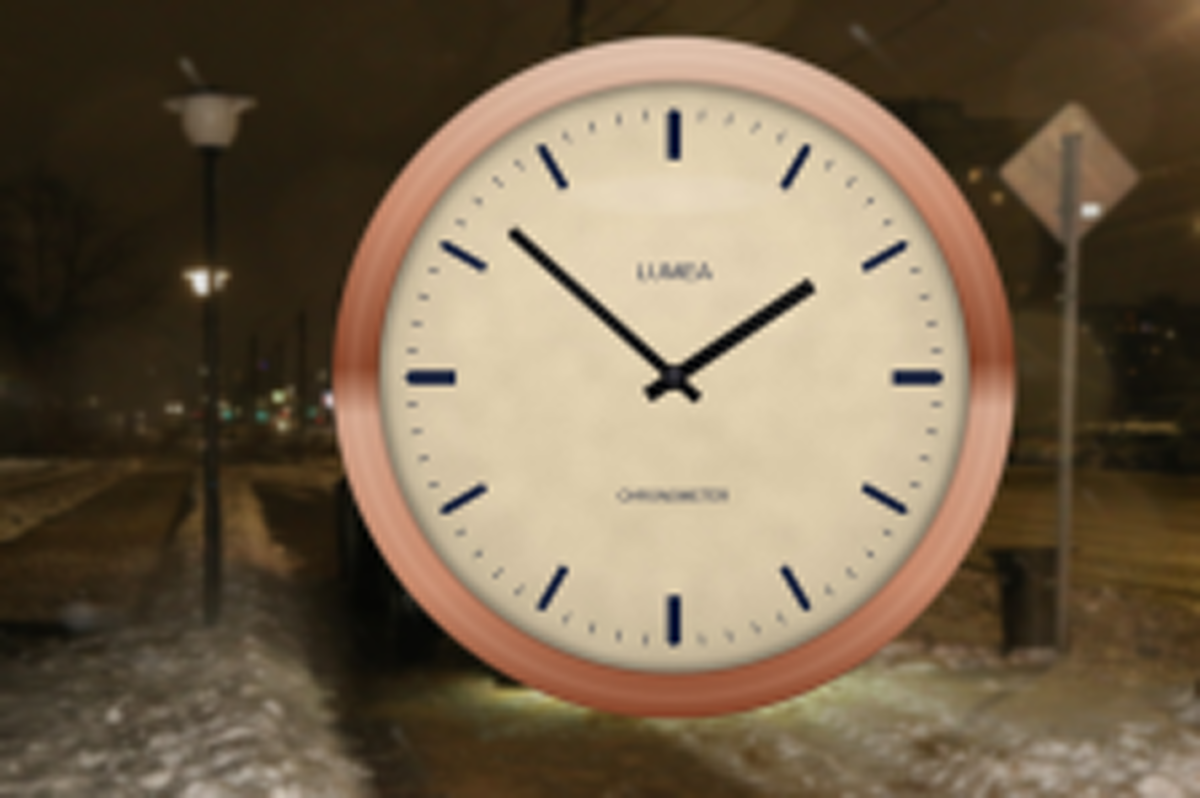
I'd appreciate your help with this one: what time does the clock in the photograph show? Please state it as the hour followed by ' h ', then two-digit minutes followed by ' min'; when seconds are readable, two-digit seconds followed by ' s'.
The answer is 1 h 52 min
